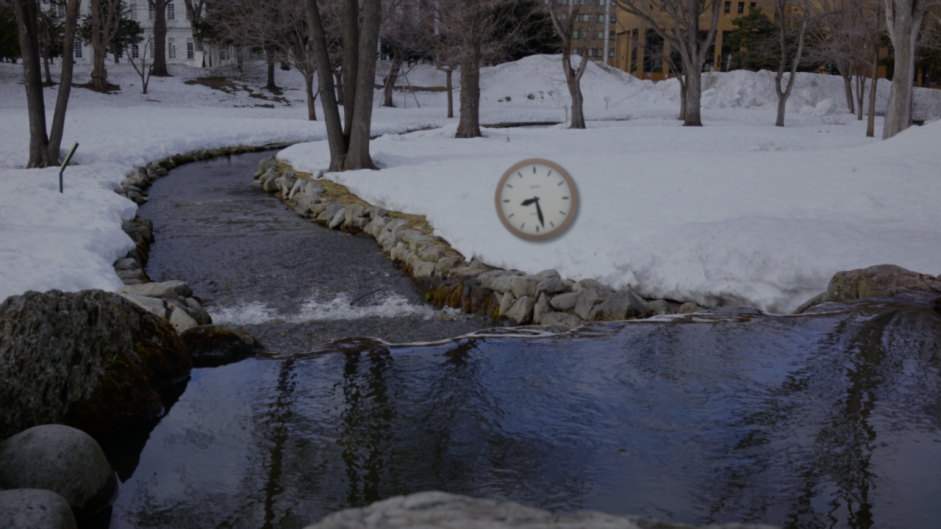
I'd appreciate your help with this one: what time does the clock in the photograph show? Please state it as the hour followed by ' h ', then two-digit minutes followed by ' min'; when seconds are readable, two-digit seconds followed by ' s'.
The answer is 8 h 28 min
